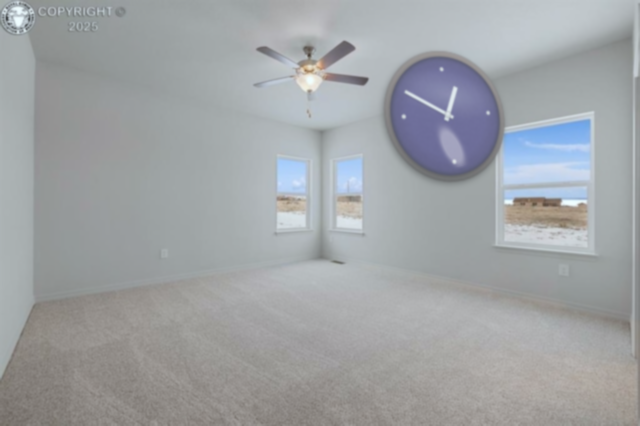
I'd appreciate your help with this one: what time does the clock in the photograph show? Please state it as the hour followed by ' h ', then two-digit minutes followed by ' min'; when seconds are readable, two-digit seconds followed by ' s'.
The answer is 12 h 50 min
